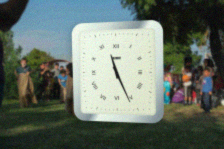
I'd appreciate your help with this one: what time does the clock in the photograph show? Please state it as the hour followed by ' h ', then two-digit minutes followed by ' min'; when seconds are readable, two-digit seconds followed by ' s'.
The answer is 11 h 26 min
